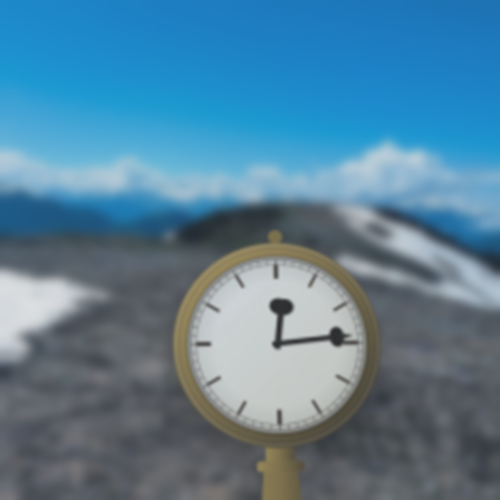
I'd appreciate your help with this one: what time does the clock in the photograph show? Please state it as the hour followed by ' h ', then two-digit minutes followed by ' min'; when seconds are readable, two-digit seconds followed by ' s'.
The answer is 12 h 14 min
